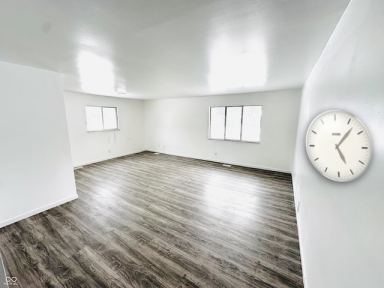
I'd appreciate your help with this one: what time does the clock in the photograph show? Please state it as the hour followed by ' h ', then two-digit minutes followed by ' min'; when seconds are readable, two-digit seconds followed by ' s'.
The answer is 5 h 07 min
